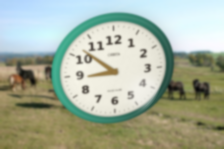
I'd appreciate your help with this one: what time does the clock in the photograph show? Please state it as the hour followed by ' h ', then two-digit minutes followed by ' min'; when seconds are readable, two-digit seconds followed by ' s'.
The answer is 8 h 52 min
